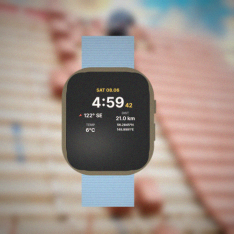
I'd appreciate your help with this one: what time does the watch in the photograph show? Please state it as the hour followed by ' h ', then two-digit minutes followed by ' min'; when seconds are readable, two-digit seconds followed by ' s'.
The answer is 4 h 59 min
